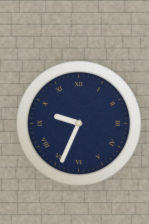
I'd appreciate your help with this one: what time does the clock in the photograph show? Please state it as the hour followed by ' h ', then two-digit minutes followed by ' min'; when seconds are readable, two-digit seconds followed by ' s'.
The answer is 9 h 34 min
